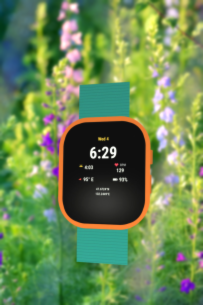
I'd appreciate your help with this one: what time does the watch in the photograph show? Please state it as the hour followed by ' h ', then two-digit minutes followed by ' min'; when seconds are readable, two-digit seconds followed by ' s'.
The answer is 6 h 29 min
